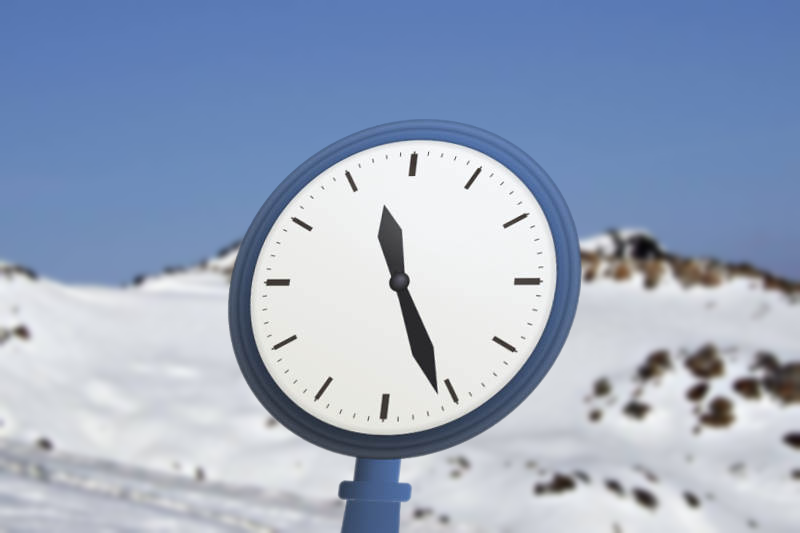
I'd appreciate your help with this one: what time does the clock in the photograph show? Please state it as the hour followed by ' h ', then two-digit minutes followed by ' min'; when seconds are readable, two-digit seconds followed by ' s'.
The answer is 11 h 26 min
